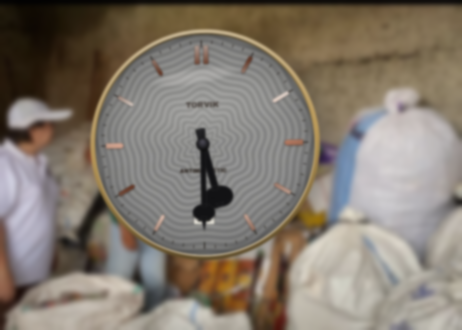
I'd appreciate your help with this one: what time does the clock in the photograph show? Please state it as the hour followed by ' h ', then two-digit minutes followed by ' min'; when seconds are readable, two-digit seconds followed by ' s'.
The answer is 5 h 30 min
